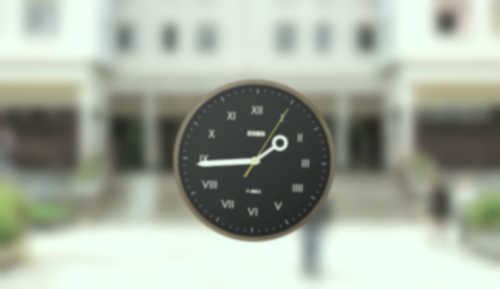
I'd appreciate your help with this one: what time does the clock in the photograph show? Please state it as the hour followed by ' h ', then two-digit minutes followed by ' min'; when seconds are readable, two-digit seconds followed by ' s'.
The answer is 1 h 44 min 05 s
